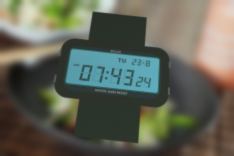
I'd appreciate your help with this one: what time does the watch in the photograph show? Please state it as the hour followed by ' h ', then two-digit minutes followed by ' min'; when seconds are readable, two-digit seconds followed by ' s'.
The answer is 7 h 43 min 24 s
